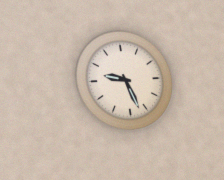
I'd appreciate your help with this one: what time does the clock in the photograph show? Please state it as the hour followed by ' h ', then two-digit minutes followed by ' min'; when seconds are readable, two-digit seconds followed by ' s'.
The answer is 9 h 27 min
